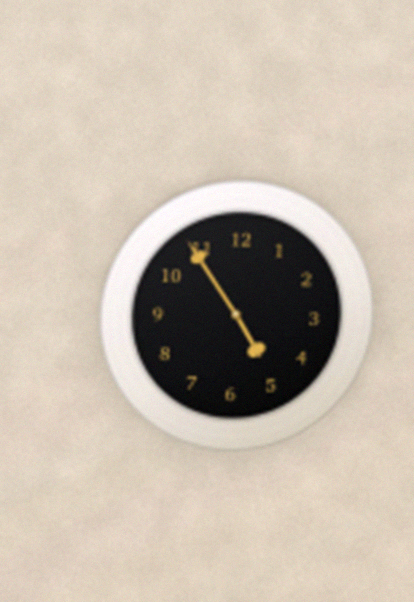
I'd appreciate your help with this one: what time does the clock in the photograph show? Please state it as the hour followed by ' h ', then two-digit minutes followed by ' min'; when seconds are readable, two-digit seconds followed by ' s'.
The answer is 4 h 54 min
